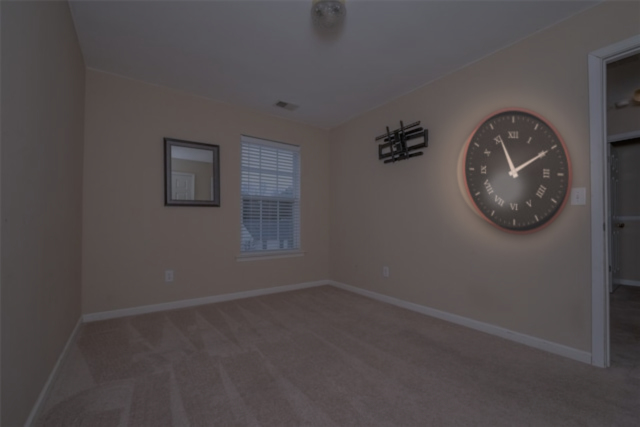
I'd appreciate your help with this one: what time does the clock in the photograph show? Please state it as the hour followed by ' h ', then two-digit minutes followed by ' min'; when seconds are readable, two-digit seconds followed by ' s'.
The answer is 11 h 10 min
